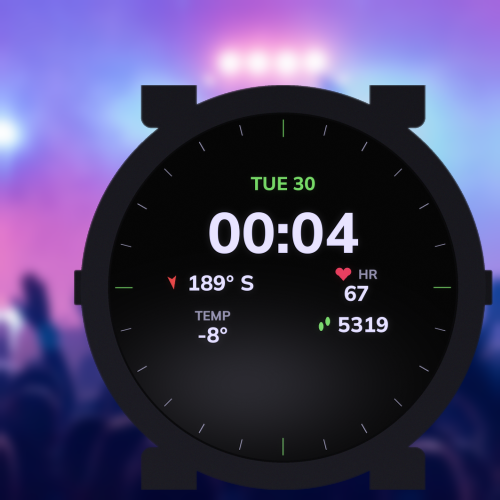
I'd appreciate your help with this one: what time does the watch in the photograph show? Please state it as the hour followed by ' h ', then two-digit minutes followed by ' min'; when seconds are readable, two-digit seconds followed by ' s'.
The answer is 0 h 04 min
